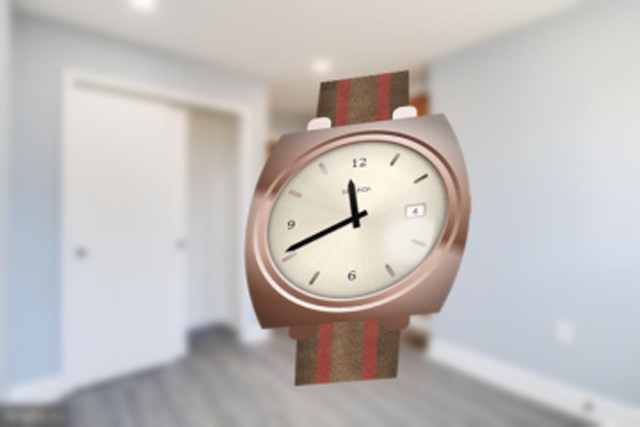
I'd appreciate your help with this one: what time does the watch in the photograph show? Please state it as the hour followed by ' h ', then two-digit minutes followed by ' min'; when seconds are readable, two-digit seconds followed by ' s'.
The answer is 11 h 41 min
